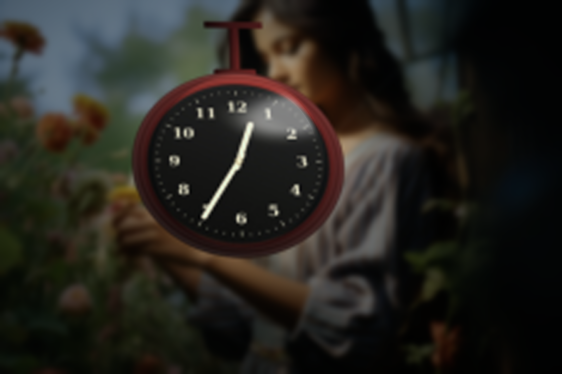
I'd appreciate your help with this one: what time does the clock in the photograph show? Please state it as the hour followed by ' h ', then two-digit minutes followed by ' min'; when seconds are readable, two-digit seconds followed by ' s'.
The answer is 12 h 35 min
